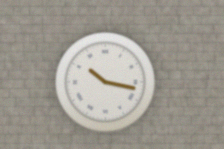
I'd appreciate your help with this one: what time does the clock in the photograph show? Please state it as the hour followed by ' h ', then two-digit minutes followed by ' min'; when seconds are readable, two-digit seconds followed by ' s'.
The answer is 10 h 17 min
